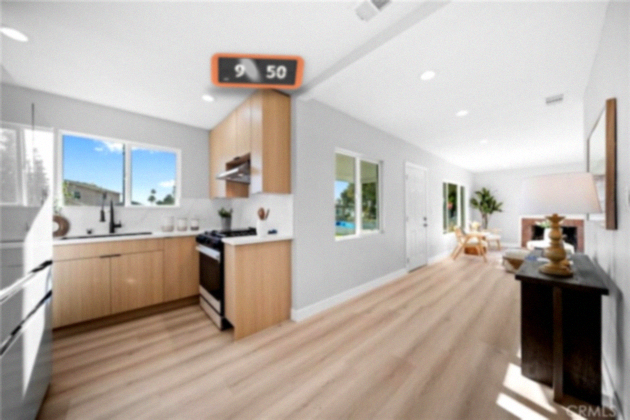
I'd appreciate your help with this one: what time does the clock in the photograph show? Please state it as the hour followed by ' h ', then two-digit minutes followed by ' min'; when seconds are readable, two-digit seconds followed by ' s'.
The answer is 9 h 50 min
